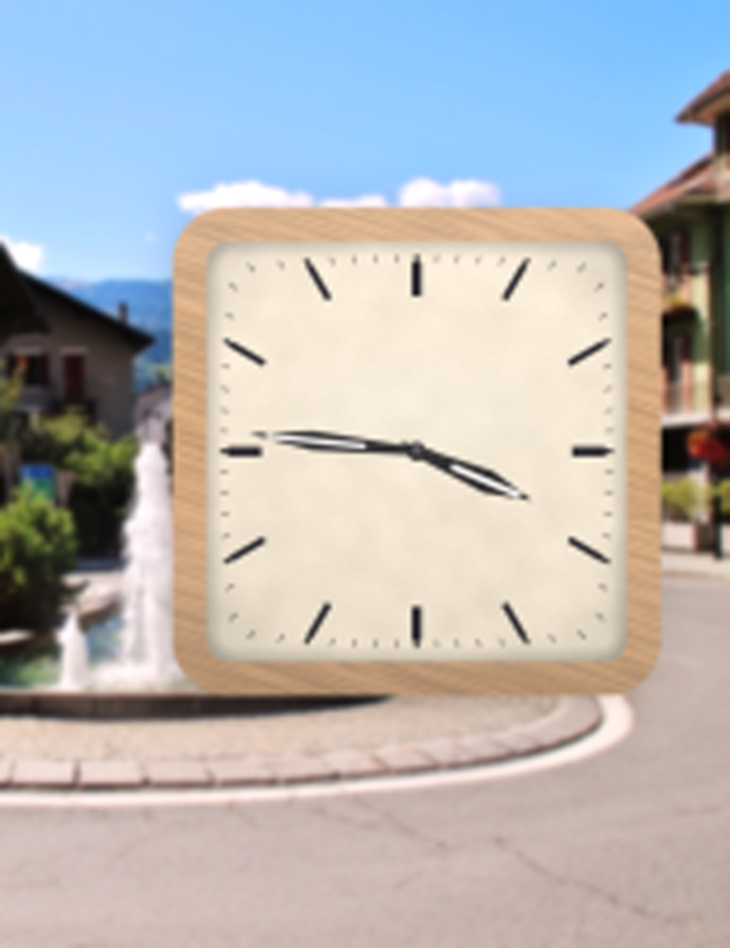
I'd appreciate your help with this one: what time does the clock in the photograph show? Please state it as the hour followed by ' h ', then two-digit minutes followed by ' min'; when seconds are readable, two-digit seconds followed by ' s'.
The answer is 3 h 46 min
